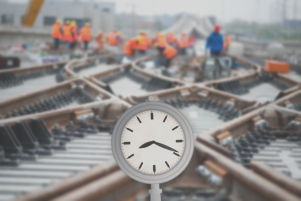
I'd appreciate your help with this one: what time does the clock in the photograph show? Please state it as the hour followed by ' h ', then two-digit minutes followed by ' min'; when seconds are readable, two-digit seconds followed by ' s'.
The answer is 8 h 19 min
